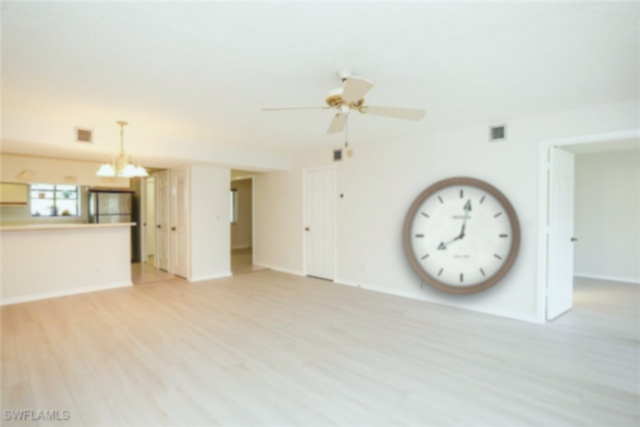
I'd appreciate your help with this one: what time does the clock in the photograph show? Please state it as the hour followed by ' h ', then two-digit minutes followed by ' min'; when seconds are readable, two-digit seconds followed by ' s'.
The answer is 8 h 02 min
